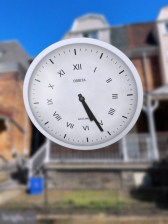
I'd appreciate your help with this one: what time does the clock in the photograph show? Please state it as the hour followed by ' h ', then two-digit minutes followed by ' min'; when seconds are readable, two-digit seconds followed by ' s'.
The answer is 5 h 26 min
